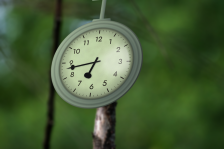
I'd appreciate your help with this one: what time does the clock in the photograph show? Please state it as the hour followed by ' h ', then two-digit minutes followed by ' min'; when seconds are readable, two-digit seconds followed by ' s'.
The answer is 6 h 43 min
